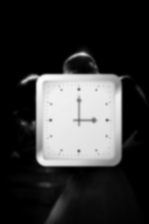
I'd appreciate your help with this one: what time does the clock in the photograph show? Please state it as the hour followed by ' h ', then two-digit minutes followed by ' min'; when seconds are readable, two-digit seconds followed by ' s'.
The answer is 3 h 00 min
